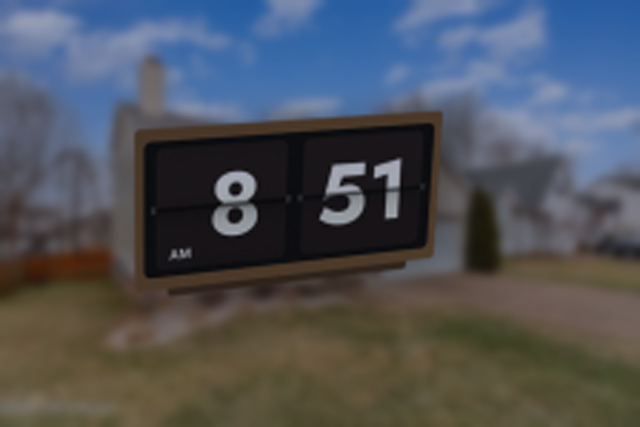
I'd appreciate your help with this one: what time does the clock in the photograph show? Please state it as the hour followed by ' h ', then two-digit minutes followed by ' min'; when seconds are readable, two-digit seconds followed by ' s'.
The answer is 8 h 51 min
